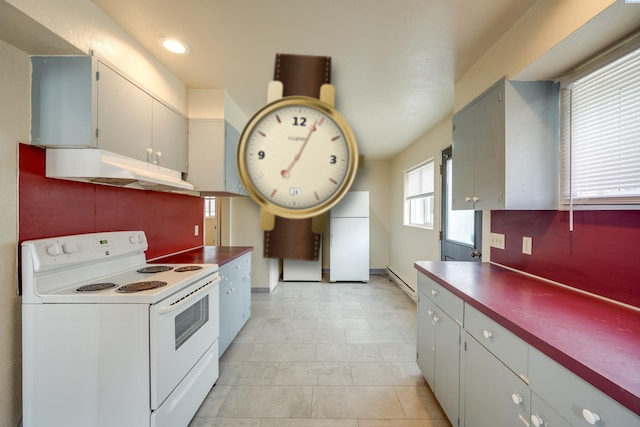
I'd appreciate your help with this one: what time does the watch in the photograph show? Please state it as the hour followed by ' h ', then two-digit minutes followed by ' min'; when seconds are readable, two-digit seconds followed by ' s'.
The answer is 7 h 04 min
